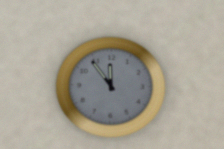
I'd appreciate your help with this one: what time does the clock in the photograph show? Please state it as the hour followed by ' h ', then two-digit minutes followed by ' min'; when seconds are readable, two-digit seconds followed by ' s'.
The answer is 11 h 54 min
